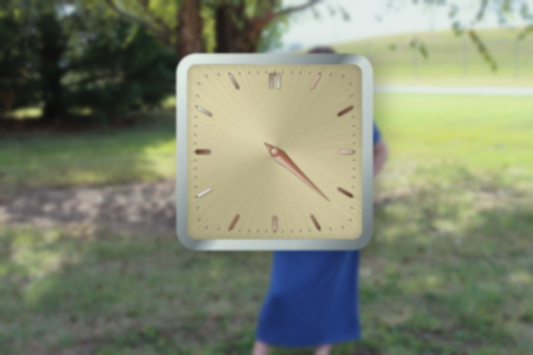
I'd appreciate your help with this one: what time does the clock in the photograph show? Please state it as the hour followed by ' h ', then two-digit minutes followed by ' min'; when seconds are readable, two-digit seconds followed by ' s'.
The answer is 4 h 22 min
